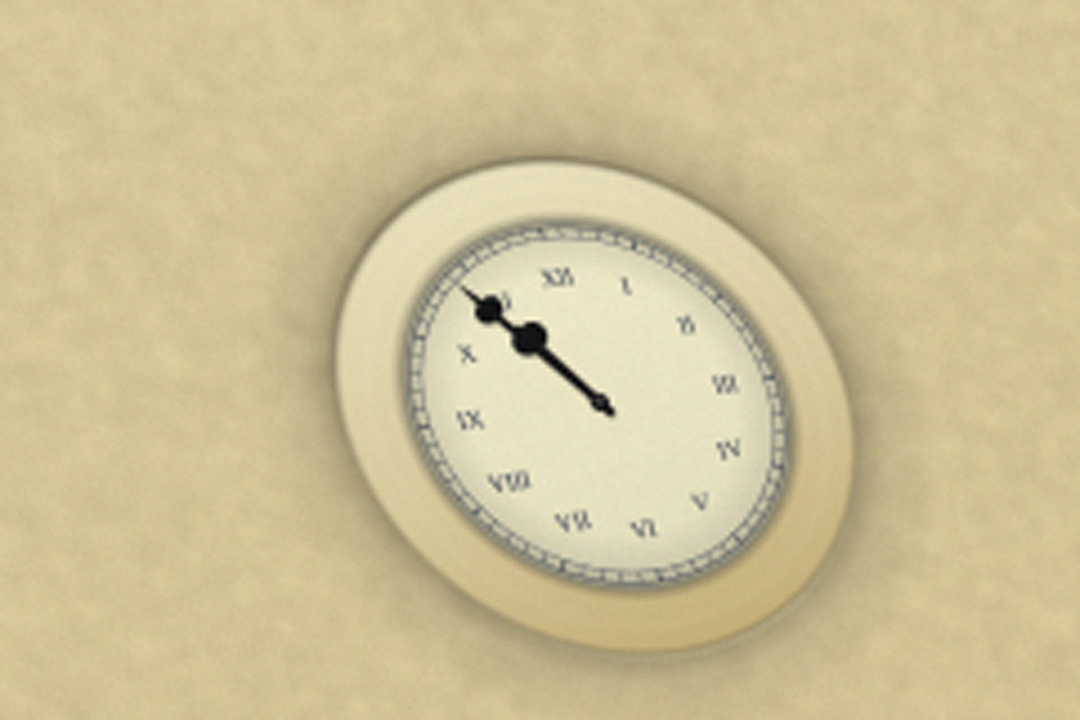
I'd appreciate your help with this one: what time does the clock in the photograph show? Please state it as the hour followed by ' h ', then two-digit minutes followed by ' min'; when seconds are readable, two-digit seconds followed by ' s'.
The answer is 10 h 54 min
